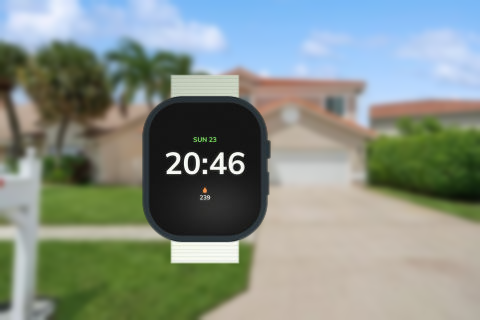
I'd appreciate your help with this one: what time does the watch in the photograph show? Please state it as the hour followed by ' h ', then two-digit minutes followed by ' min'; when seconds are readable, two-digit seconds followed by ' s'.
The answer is 20 h 46 min
